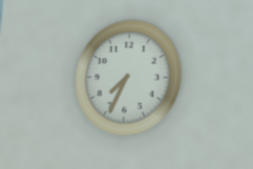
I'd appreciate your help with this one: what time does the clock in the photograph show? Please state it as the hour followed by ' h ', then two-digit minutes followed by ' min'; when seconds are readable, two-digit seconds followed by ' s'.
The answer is 7 h 34 min
